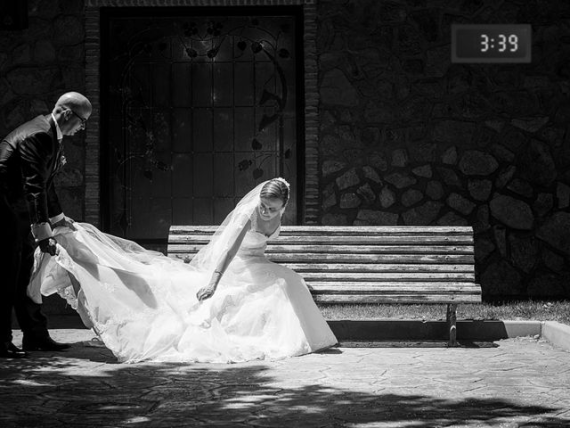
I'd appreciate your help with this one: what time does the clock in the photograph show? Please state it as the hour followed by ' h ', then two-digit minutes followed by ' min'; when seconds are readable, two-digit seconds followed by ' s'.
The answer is 3 h 39 min
